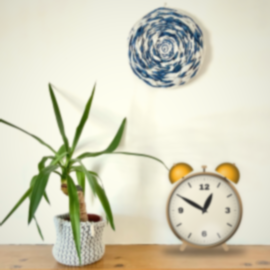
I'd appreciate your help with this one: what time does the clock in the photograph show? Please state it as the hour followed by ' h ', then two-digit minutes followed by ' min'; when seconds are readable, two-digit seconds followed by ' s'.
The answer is 12 h 50 min
